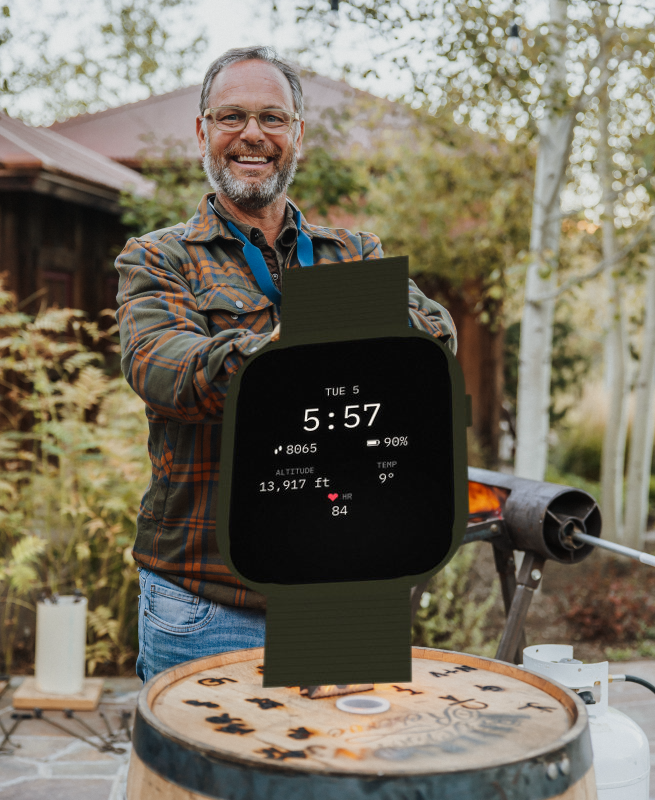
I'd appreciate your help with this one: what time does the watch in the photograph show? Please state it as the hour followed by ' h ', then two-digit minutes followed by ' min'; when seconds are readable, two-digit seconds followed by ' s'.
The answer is 5 h 57 min
